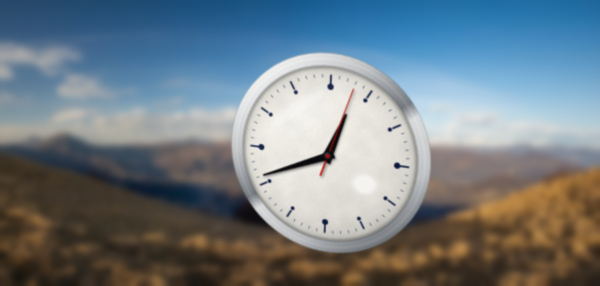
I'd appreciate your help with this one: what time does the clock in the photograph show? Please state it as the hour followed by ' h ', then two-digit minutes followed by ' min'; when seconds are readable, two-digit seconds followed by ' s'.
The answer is 12 h 41 min 03 s
